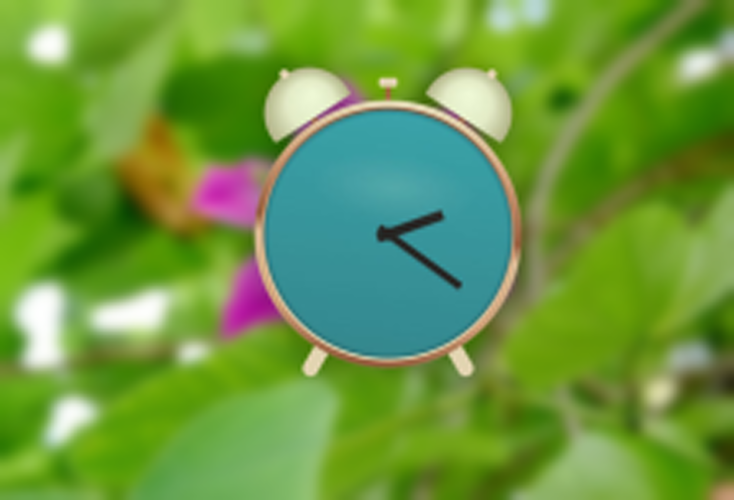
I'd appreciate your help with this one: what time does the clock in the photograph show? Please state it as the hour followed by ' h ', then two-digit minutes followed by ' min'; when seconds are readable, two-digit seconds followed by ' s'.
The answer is 2 h 21 min
